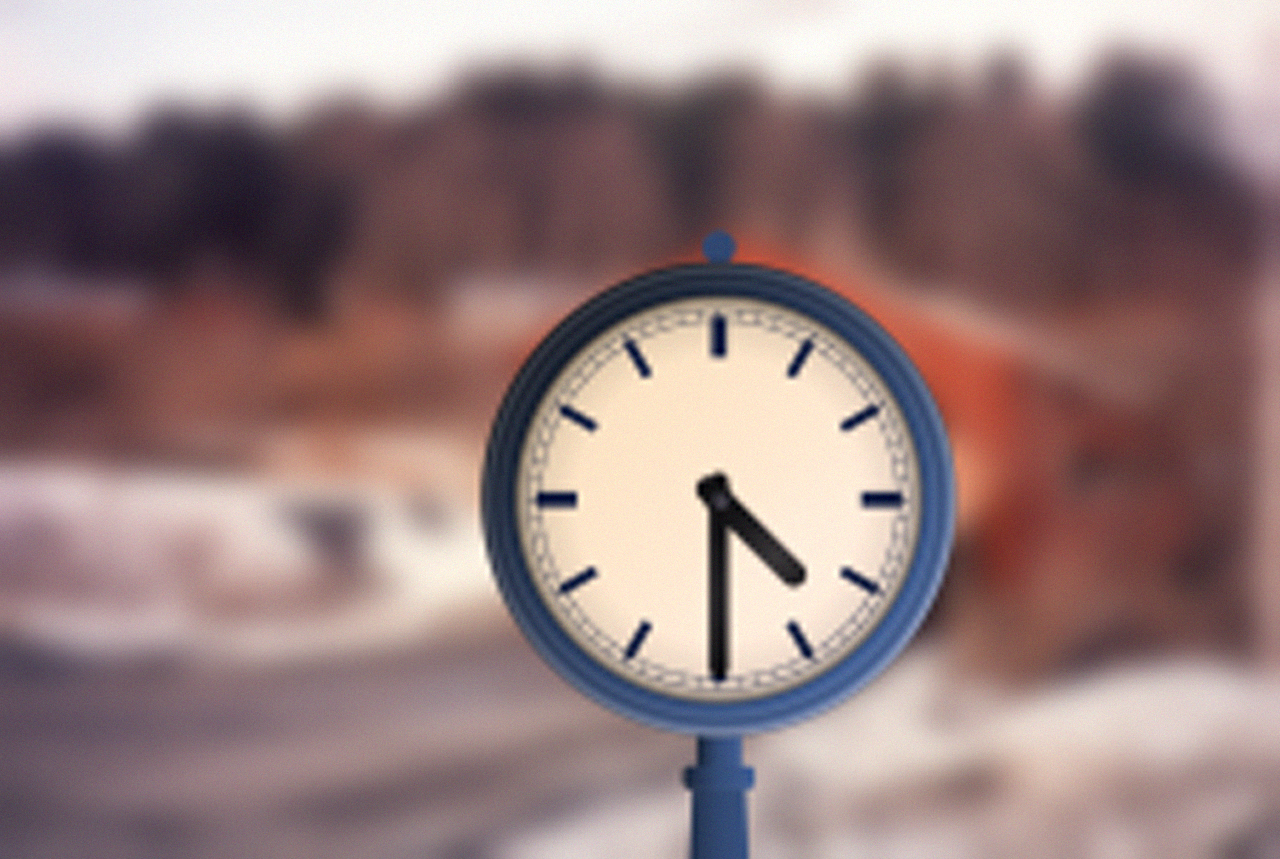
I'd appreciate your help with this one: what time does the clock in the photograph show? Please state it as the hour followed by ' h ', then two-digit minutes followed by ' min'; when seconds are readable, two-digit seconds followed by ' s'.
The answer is 4 h 30 min
